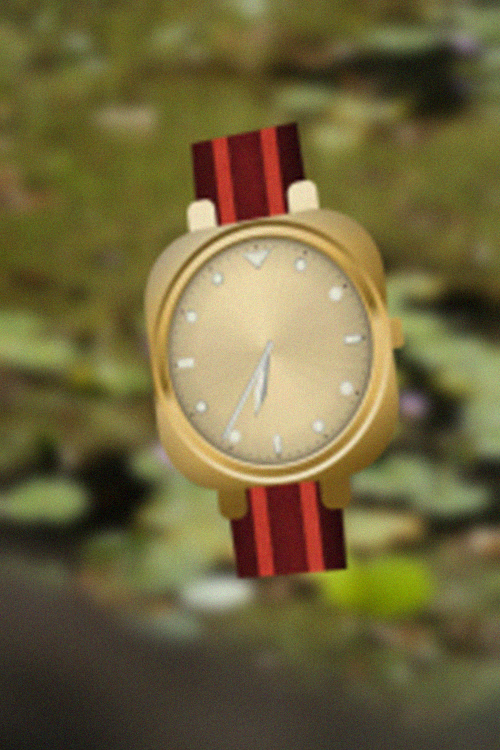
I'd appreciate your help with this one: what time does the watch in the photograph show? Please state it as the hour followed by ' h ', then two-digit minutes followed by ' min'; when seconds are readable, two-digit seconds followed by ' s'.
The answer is 6 h 36 min
